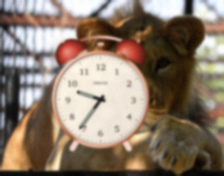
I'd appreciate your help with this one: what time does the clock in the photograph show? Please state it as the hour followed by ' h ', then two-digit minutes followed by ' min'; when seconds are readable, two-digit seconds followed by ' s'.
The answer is 9 h 36 min
